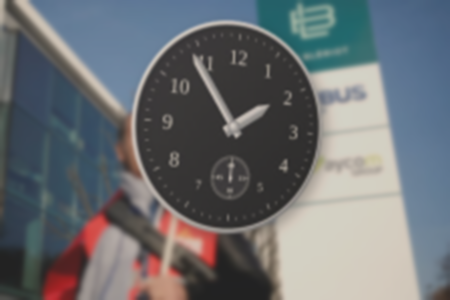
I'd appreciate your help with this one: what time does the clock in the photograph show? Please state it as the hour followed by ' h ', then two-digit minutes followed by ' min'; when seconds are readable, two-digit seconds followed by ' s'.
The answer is 1 h 54 min
